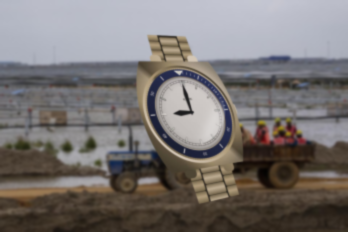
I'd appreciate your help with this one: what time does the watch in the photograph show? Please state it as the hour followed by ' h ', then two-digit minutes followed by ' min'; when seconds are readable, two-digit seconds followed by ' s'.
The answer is 9 h 00 min
